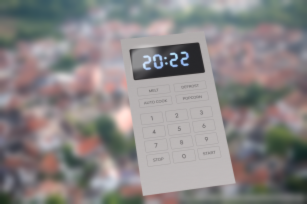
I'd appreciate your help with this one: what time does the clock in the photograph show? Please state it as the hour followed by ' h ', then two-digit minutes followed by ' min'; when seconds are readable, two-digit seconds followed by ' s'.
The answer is 20 h 22 min
